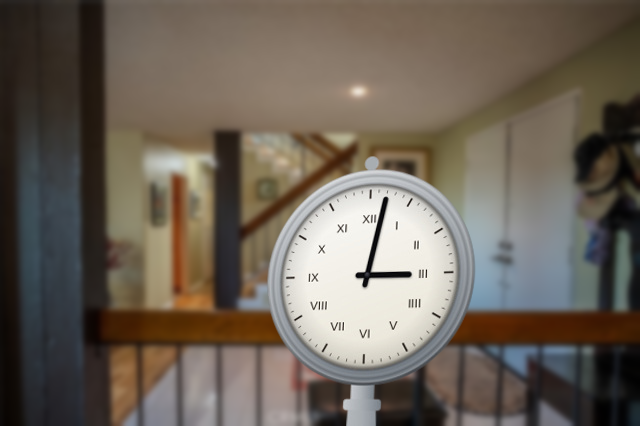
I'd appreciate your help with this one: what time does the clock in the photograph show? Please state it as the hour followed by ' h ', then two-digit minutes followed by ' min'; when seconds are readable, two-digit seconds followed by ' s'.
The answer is 3 h 02 min
